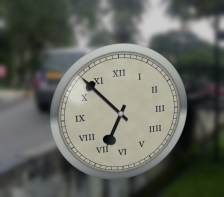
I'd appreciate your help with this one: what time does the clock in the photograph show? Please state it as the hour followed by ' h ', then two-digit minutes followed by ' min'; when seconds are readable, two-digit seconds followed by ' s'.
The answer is 6 h 53 min
